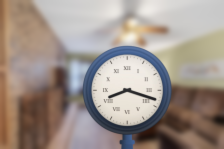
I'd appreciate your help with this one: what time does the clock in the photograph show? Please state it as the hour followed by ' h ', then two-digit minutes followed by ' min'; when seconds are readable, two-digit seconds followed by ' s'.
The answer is 8 h 18 min
